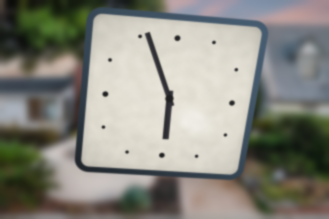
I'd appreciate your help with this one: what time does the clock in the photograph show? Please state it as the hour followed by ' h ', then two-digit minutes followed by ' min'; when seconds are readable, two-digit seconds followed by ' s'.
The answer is 5 h 56 min
